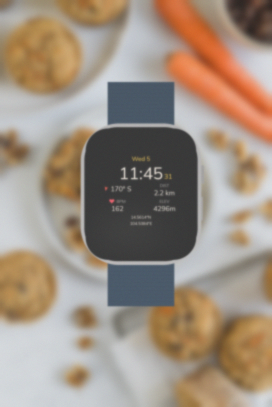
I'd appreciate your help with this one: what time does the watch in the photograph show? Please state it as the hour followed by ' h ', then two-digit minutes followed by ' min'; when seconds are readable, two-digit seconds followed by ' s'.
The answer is 11 h 45 min
